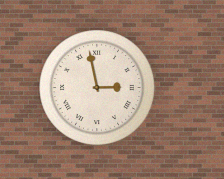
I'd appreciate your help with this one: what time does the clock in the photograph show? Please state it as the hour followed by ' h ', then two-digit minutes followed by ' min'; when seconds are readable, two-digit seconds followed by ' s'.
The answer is 2 h 58 min
